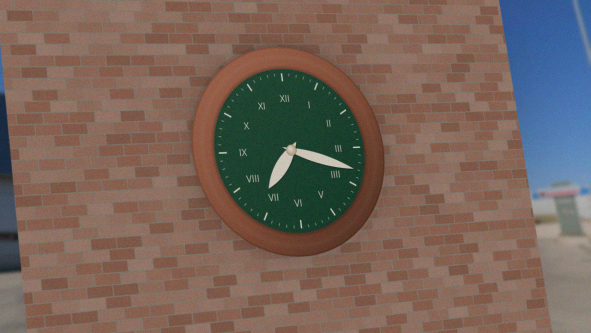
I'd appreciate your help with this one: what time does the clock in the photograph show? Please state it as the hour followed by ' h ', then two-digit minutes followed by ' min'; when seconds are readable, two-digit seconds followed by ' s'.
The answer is 7 h 18 min
